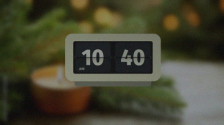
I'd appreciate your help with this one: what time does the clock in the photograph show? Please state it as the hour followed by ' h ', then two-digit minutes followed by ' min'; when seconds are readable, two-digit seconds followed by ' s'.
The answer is 10 h 40 min
